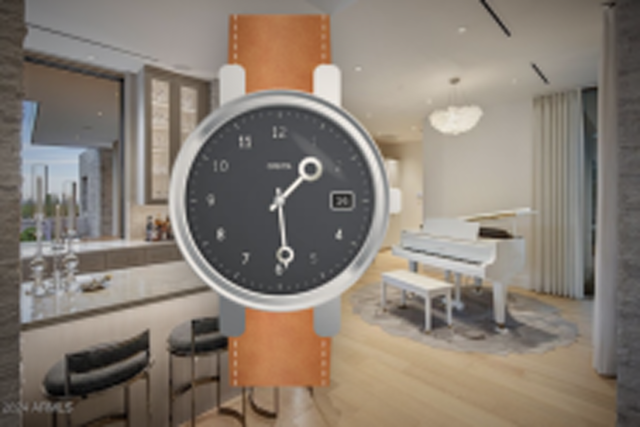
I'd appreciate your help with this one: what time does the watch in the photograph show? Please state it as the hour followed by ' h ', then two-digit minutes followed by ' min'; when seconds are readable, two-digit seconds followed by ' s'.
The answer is 1 h 29 min
